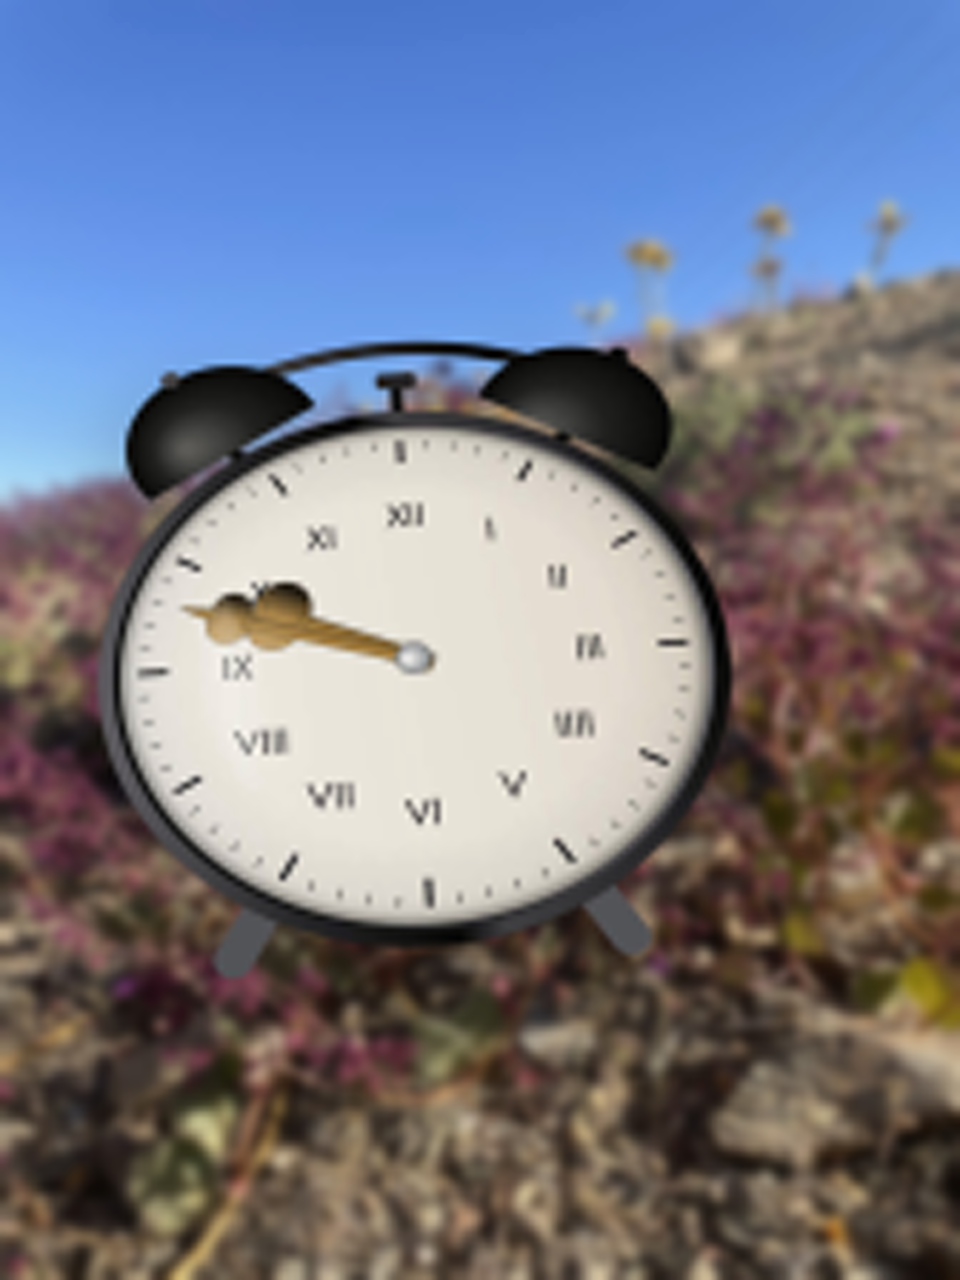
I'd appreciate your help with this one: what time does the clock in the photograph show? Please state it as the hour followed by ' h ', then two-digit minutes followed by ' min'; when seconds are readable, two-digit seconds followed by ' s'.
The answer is 9 h 48 min
